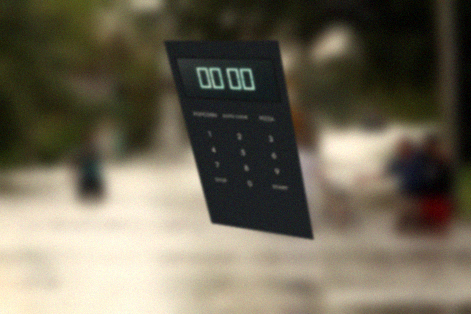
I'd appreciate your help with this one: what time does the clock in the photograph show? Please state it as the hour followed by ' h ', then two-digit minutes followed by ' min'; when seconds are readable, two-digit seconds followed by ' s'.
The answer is 0 h 00 min
